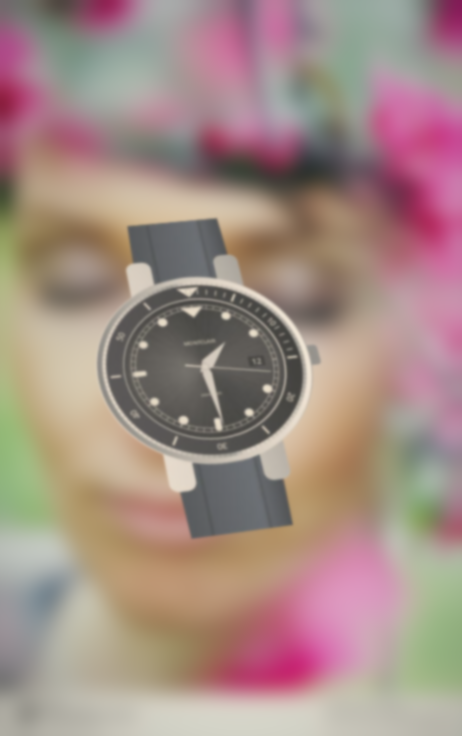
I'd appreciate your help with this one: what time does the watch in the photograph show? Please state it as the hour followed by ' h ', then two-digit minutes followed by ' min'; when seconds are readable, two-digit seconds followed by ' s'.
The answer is 1 h 29 min 17 s
